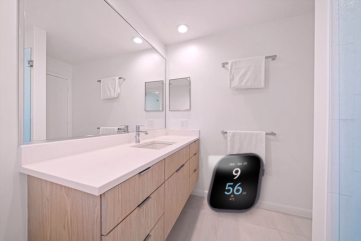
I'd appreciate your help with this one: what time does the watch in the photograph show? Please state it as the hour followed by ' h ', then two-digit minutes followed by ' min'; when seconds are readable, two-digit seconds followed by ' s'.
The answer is 9 h 56 min
